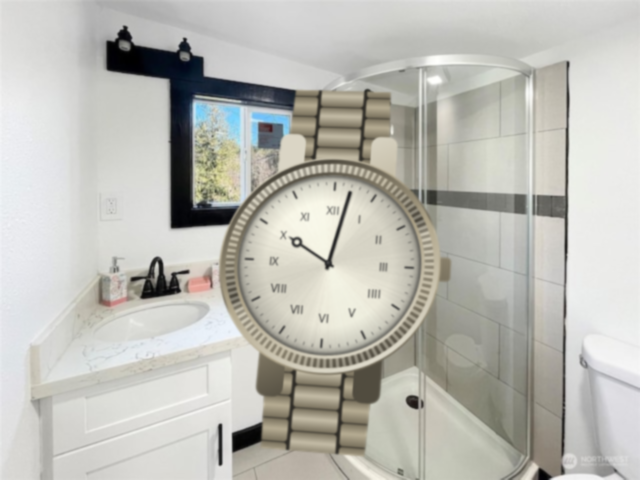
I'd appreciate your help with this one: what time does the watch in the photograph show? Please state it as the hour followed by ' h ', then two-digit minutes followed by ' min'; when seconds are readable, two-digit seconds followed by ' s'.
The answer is 10 h 02 min
